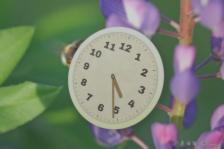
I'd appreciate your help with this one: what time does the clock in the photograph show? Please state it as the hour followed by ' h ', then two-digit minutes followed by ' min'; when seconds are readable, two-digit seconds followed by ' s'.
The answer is 4 h 26 min
